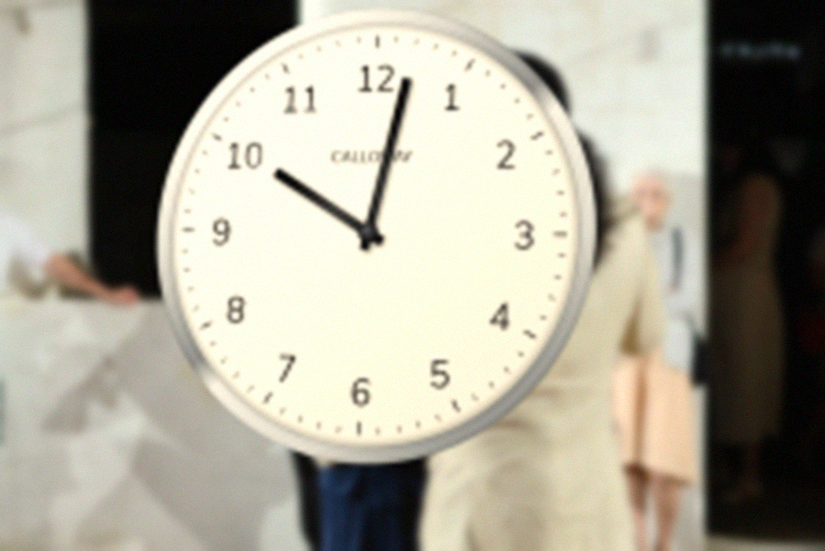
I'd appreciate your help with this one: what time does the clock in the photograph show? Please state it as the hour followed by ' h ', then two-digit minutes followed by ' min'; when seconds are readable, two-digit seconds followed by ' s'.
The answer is 10 h 02 min
